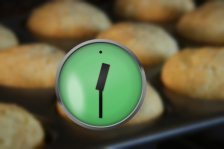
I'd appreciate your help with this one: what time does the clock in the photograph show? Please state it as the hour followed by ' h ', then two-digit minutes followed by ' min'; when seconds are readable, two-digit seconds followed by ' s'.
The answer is 12 h 30 min
